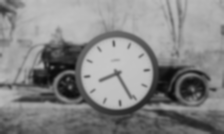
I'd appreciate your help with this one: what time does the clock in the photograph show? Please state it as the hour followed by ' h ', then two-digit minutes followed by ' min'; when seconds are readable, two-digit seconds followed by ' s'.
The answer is 8 h 26 min
